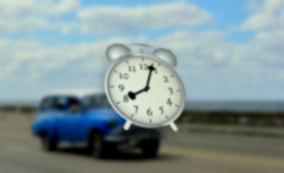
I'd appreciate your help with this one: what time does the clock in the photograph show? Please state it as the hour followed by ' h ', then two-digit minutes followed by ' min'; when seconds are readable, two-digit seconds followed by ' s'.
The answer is 8 h 03 min
